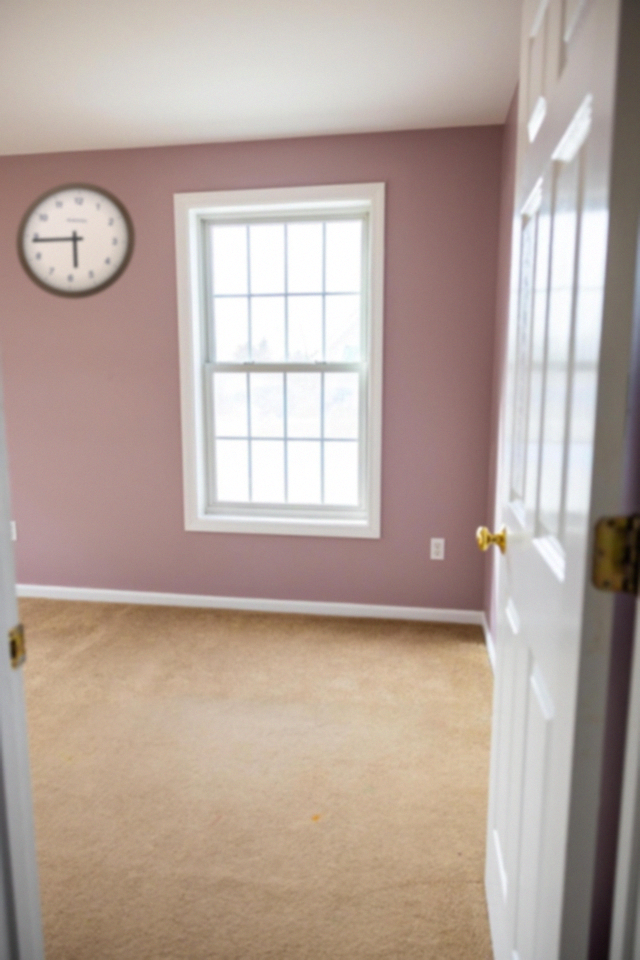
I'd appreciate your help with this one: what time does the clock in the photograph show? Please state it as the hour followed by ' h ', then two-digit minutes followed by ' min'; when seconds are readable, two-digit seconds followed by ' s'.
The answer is 5 h 44 min
